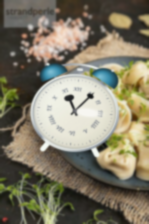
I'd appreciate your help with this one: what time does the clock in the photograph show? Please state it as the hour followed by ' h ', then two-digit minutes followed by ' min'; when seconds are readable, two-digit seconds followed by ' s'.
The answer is 11 h 06 min
